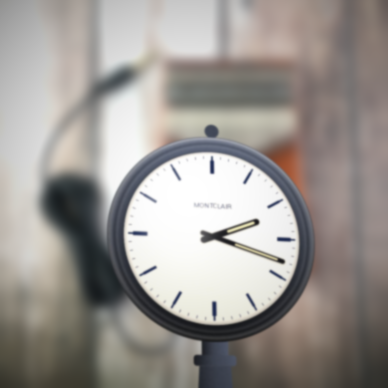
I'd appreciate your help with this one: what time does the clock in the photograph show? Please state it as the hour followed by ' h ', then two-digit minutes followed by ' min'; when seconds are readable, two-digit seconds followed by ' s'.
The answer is 2 h 18 min
